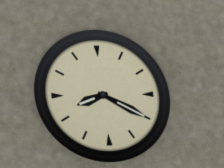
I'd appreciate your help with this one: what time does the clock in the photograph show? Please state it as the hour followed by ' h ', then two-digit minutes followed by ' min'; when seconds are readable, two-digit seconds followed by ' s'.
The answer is 8 h 20 min
